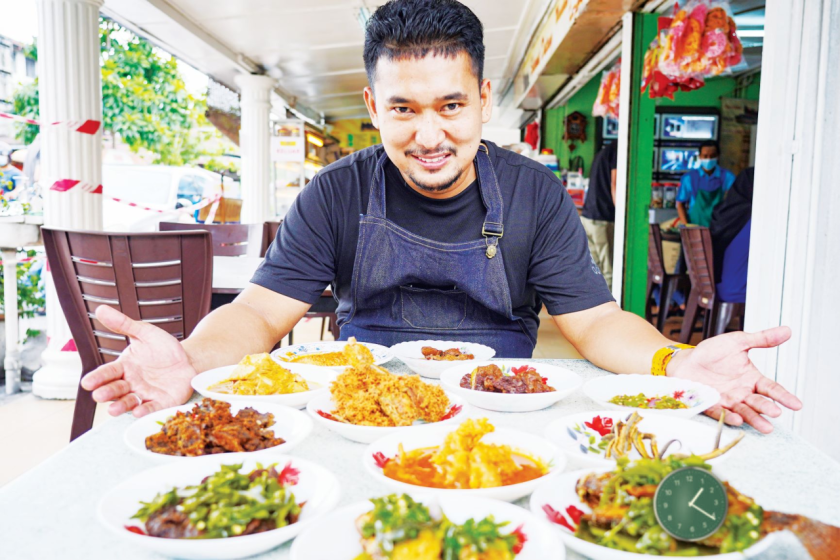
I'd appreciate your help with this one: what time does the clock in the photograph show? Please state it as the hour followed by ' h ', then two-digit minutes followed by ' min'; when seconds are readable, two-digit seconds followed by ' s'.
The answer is 1 h 21 min
